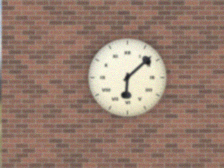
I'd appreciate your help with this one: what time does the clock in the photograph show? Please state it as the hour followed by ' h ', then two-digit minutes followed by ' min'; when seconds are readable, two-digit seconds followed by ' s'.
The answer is 6 h 08 min
